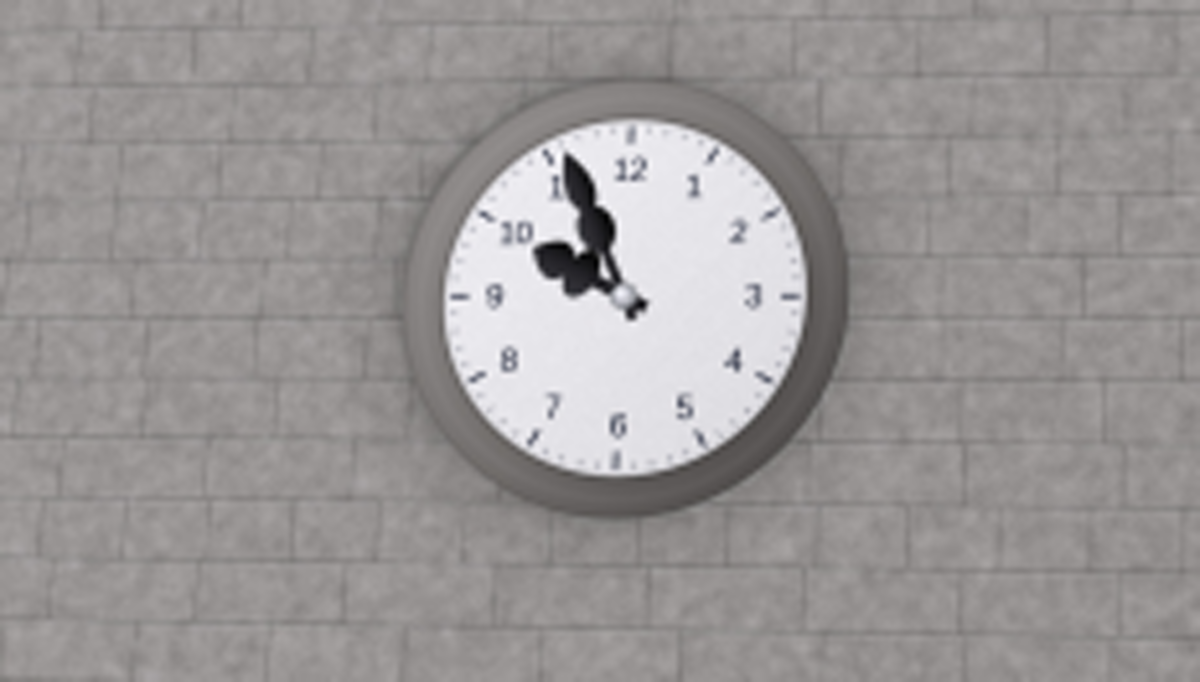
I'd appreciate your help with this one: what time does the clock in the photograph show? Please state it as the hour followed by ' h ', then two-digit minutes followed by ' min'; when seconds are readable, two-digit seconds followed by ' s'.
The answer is 9 h 56 min
